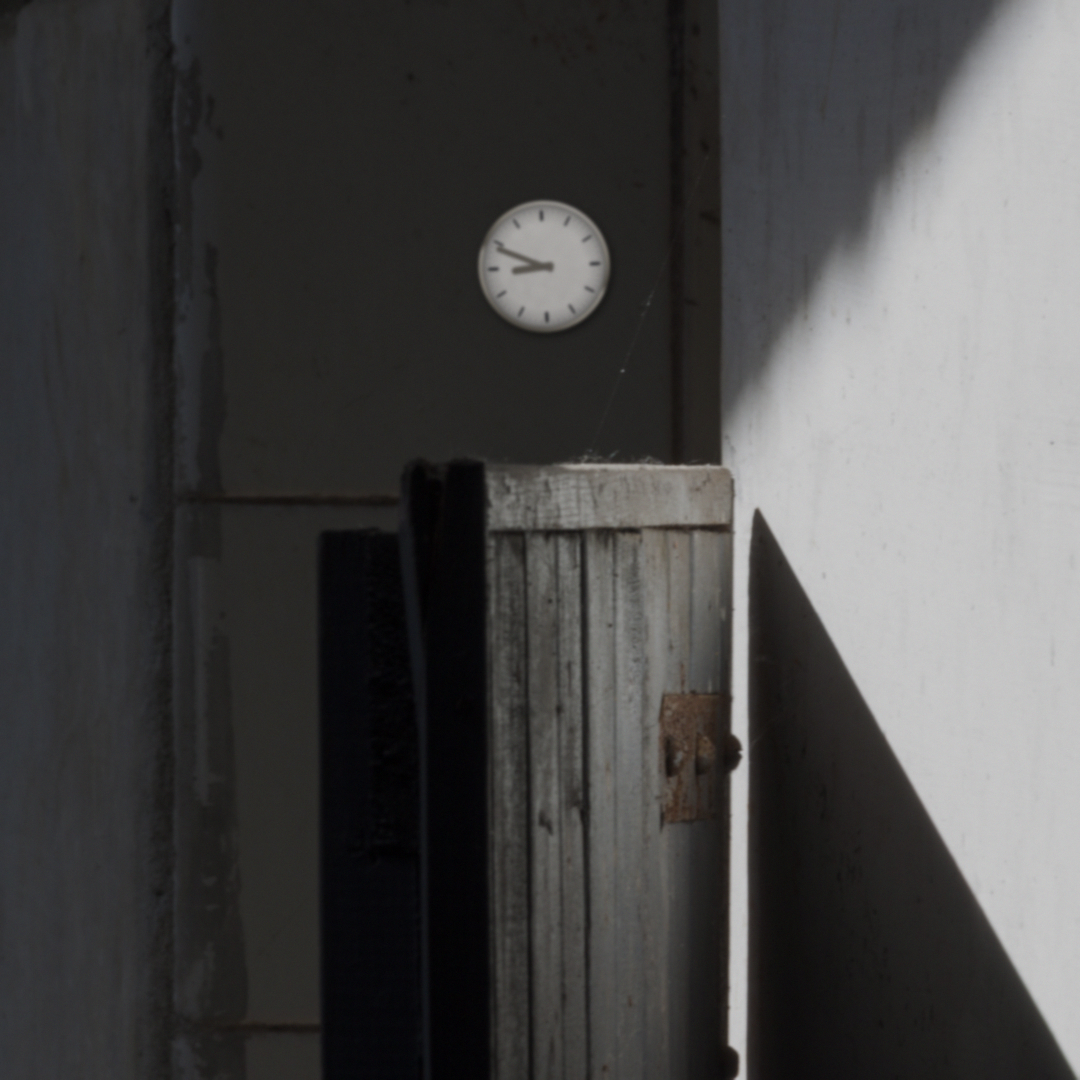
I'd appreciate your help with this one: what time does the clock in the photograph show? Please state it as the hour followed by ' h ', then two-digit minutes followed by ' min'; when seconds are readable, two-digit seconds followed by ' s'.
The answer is 8 h 49 min
